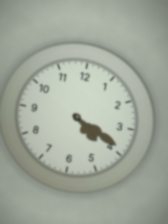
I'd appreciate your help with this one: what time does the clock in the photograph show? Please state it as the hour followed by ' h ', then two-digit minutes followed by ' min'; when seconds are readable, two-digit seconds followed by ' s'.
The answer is 4 h 19 min
